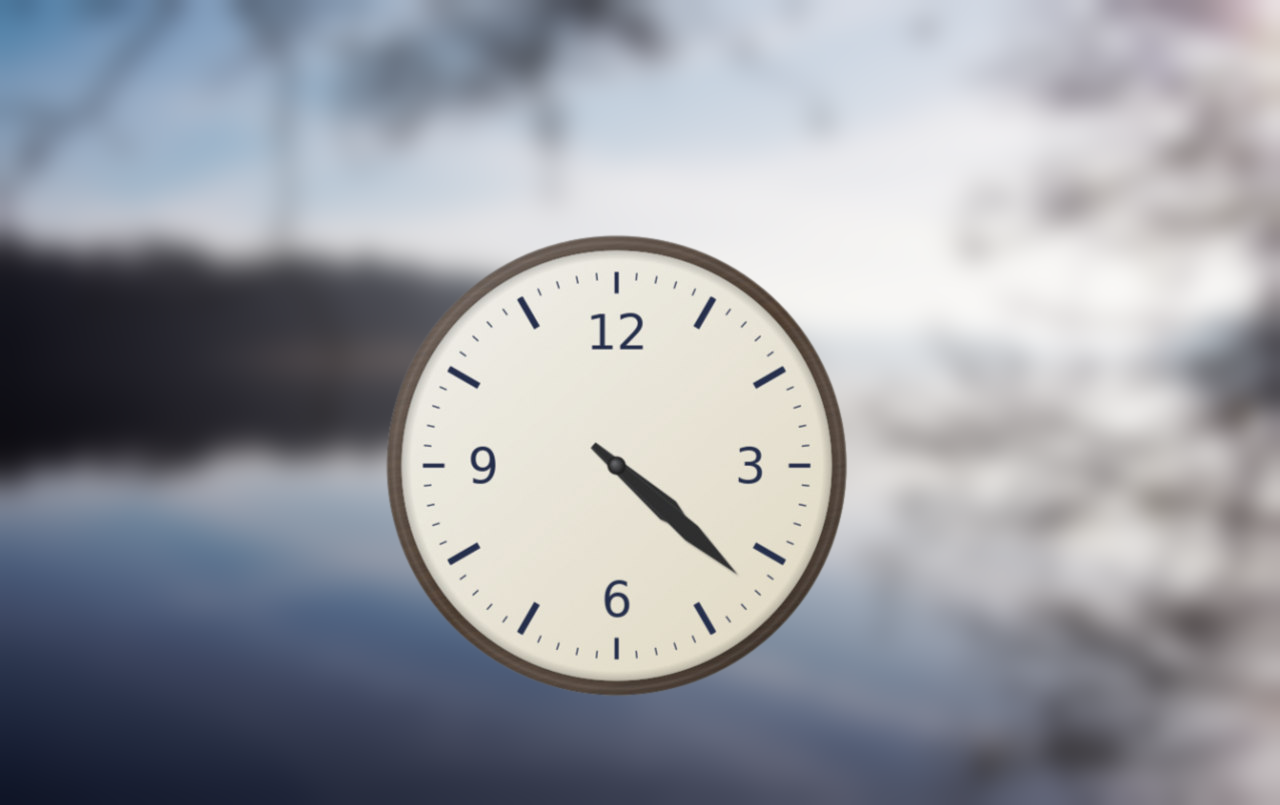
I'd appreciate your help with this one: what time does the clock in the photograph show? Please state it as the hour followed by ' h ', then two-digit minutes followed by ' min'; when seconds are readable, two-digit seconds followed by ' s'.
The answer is 4 h 22 min
